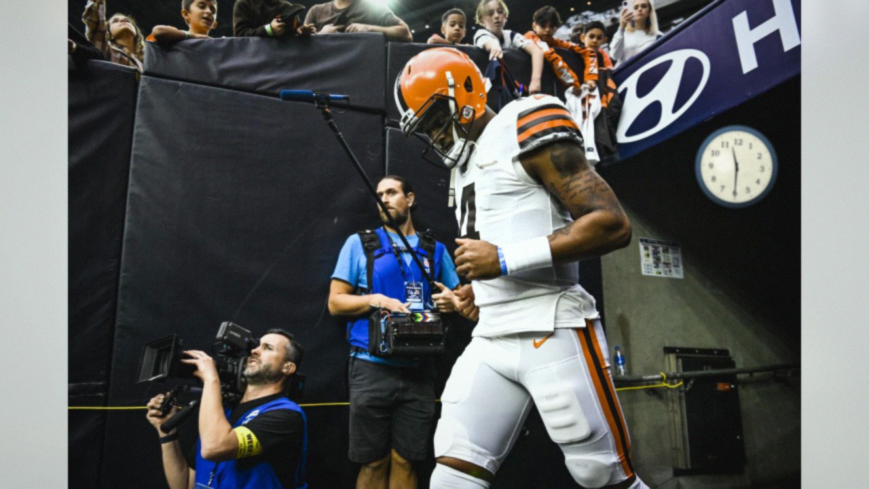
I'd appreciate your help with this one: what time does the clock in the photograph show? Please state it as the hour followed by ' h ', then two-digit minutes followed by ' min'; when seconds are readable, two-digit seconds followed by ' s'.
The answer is 11 h 30 min
